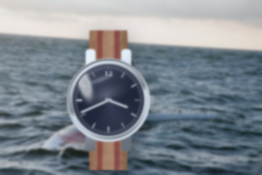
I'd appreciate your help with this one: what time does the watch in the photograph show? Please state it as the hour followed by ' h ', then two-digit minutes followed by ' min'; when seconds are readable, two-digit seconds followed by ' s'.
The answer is 3 h 41 min
